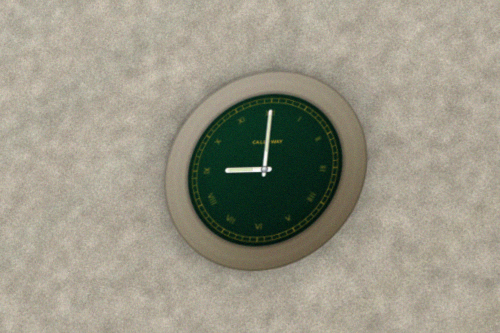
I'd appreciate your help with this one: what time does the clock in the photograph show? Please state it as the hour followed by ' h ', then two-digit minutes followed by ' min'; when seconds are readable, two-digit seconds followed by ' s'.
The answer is 9 h 00 min
